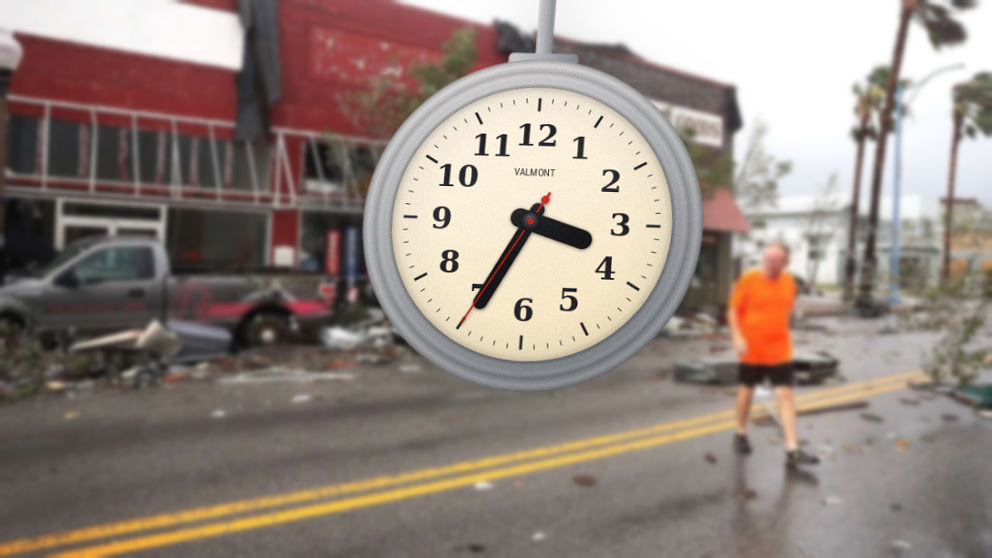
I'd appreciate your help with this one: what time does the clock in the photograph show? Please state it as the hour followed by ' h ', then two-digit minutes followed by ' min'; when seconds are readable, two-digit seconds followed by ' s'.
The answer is 3 h 34 min 35 s
